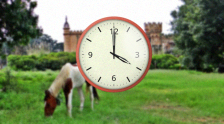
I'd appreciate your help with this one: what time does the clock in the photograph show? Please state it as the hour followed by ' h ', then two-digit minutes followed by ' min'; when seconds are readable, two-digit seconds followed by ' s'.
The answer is 4 h 00 min
